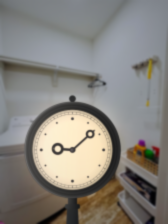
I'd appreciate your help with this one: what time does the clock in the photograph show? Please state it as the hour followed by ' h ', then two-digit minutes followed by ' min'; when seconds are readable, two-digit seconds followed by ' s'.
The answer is 9 h 08 min
